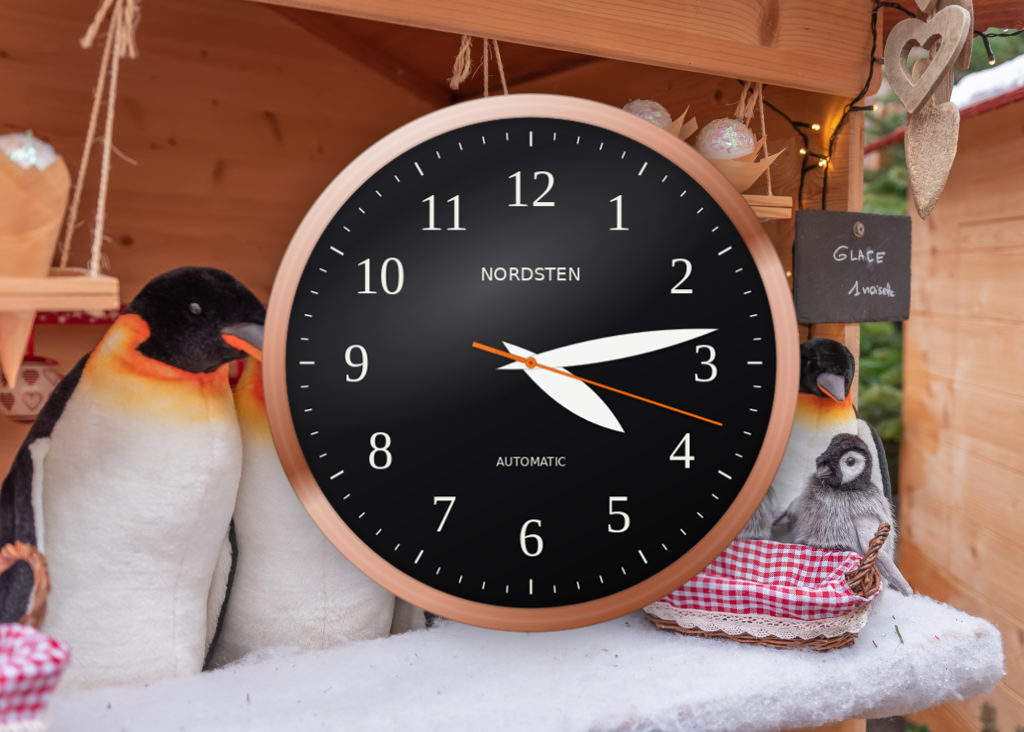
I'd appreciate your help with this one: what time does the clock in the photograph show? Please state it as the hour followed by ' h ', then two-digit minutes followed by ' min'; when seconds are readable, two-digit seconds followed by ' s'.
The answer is 4 h 13 min 18 s
